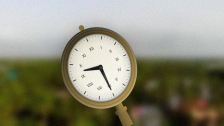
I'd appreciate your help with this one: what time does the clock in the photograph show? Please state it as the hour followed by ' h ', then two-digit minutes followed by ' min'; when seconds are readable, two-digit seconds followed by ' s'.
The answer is 9 h 30 min
